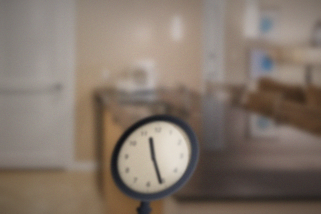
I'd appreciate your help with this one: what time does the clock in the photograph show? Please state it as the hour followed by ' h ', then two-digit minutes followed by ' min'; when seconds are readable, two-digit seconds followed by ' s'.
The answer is 11 h 26 min
